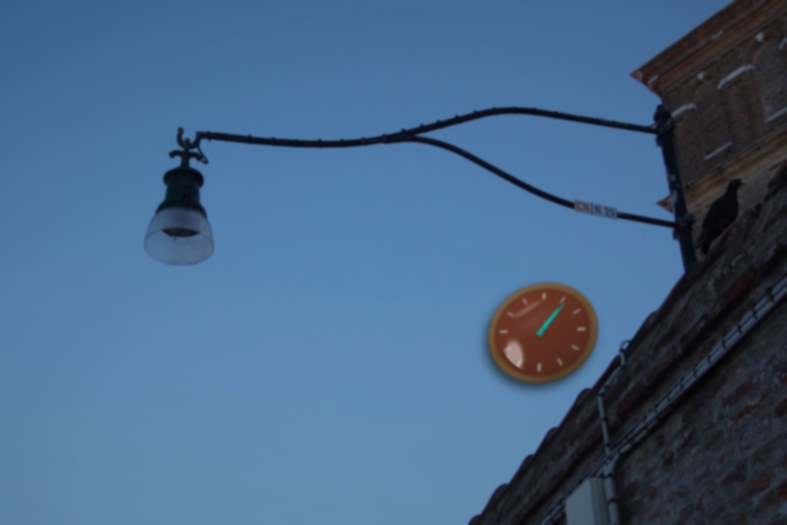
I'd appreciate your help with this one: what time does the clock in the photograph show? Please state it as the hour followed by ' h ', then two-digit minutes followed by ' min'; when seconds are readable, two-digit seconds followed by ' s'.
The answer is 1 h 06 min
